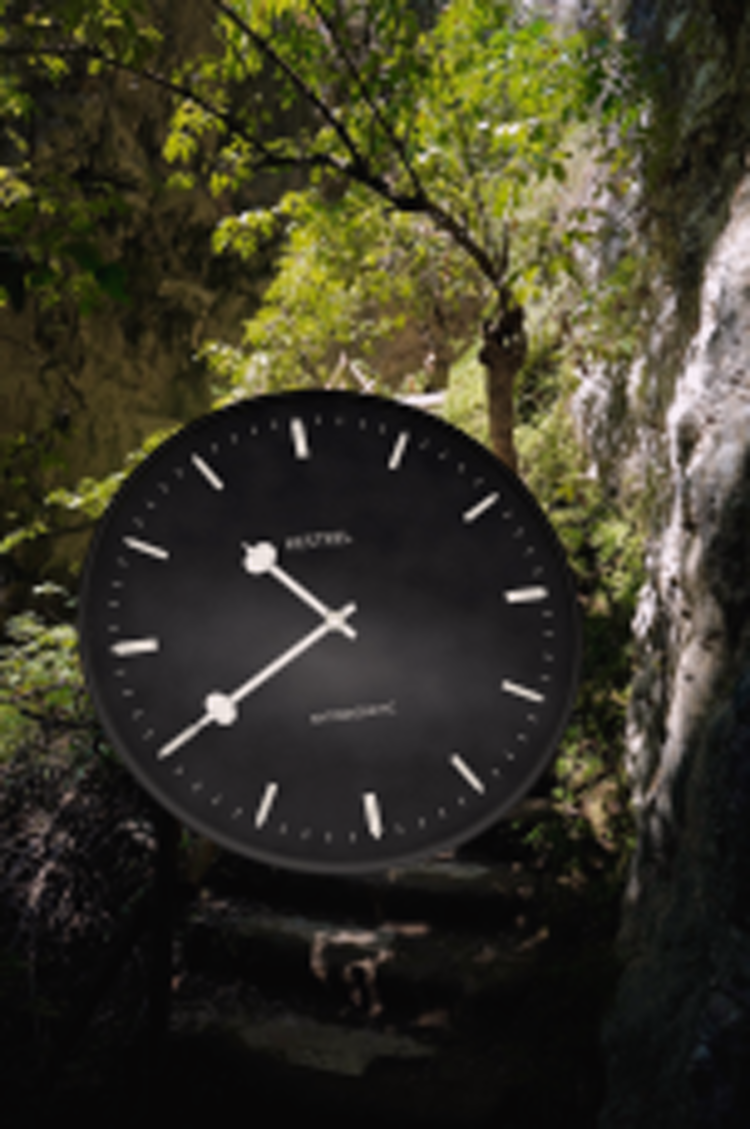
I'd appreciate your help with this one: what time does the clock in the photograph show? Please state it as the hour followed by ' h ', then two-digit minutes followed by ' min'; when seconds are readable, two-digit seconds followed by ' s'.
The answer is 10 h 40 min
